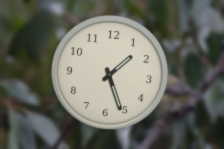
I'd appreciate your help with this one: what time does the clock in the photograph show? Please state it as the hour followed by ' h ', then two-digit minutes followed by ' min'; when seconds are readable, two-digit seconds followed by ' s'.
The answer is 1 h 26 min
